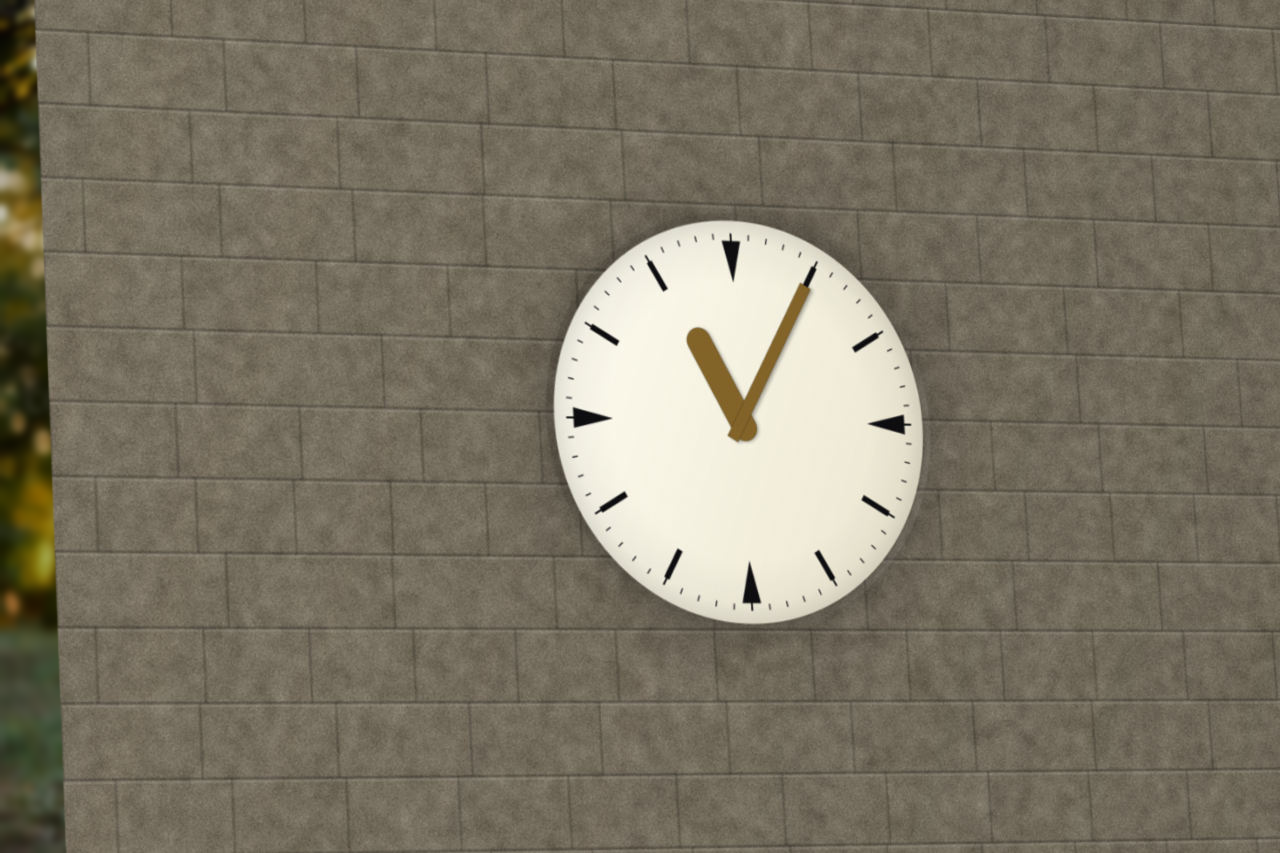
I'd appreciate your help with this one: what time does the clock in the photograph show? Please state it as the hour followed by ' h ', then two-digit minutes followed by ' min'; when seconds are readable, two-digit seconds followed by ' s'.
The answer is 11 h 05 min
